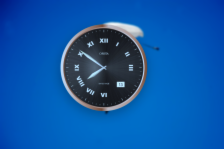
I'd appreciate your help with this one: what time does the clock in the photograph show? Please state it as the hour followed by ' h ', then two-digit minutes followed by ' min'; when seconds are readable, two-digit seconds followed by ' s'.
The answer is 7 h 51 min
